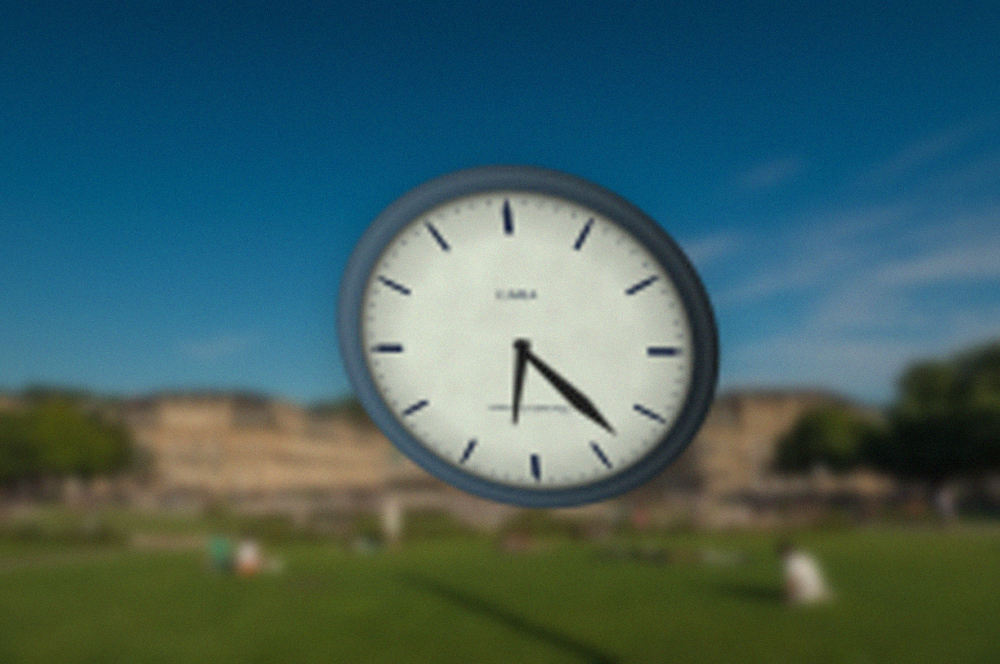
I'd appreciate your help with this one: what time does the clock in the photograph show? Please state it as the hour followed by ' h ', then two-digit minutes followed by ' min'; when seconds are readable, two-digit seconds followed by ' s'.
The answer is 6 h 23 min
